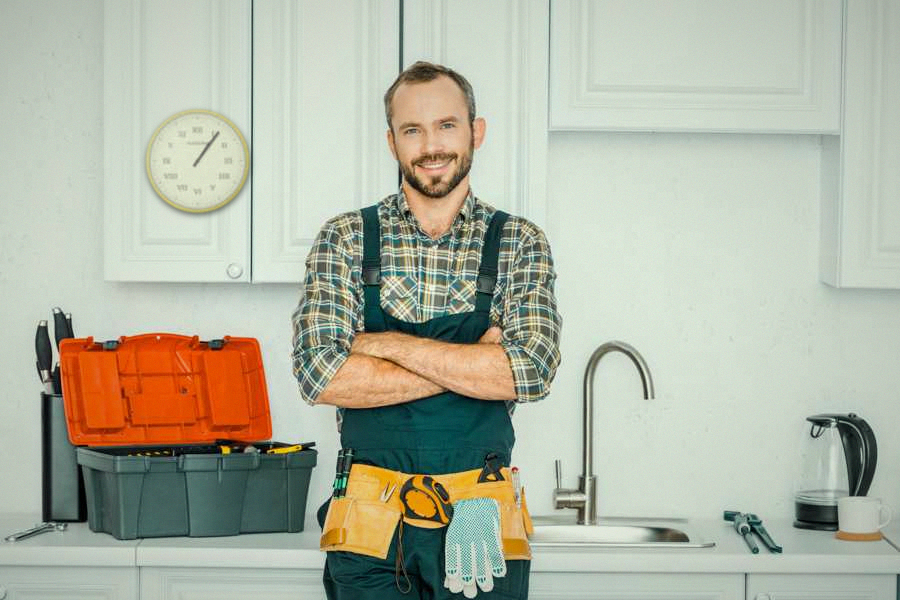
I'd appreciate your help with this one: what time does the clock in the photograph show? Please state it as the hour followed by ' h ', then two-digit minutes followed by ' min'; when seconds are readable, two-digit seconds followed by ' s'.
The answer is 1 h 06 min
